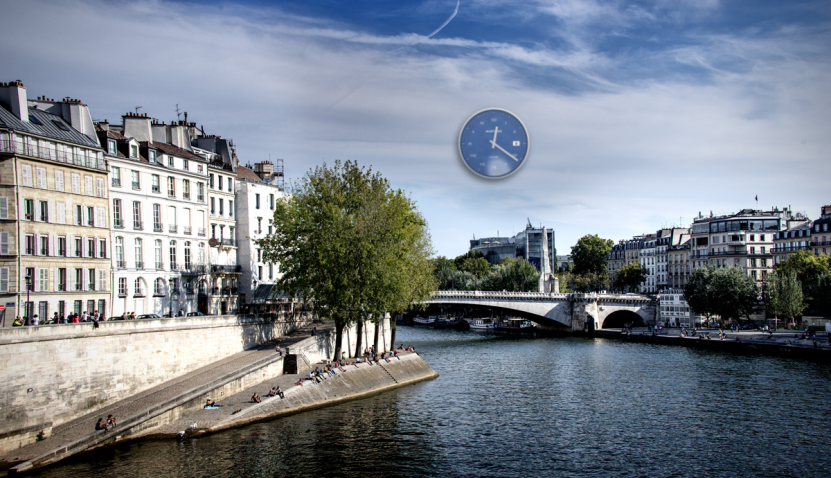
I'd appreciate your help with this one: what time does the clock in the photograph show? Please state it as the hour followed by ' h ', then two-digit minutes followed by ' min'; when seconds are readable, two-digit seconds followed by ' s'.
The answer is 12 h 21 min
